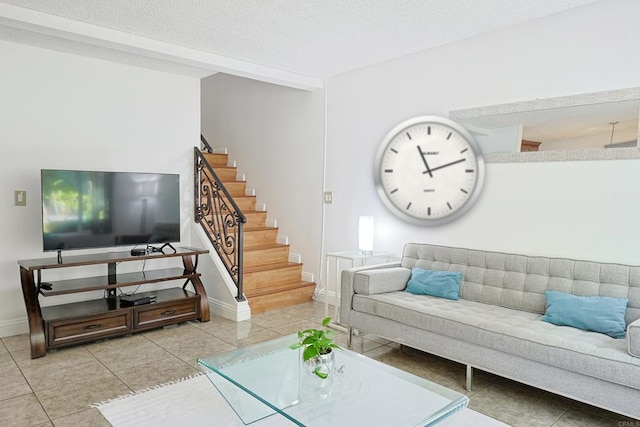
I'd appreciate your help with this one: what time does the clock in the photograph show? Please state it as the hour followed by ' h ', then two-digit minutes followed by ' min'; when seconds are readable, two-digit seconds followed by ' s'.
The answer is 11 h 12 min
